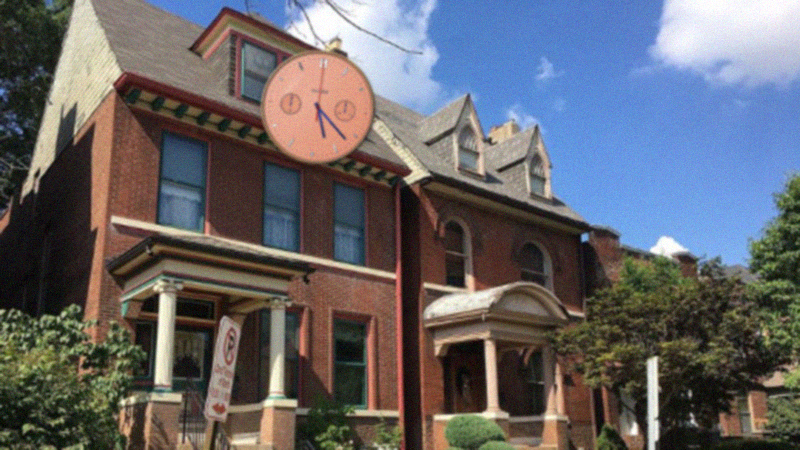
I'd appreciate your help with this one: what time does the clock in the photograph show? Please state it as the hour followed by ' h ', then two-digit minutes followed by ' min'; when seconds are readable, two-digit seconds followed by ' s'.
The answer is 5 h 22 min
